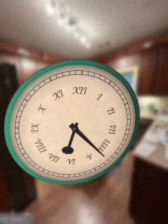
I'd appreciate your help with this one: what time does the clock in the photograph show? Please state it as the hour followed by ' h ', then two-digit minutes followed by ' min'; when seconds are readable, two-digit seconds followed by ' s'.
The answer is 6 h 22 min
